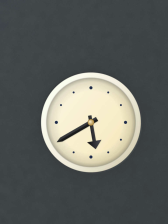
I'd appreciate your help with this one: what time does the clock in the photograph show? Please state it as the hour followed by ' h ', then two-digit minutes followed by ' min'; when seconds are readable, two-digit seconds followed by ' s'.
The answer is 5 h 40 min
